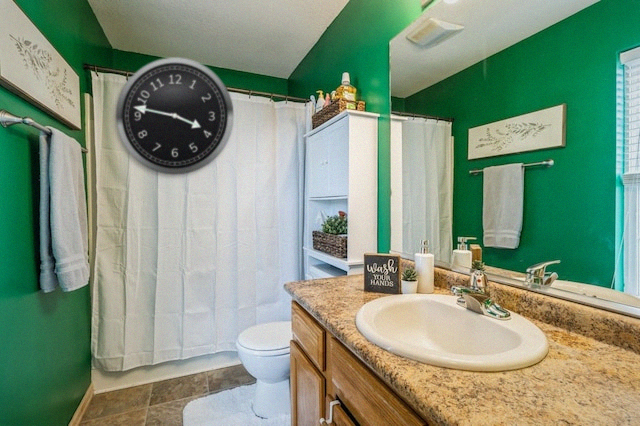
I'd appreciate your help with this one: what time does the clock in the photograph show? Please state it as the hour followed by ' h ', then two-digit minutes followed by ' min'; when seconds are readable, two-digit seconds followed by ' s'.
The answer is 3 h 47 min
